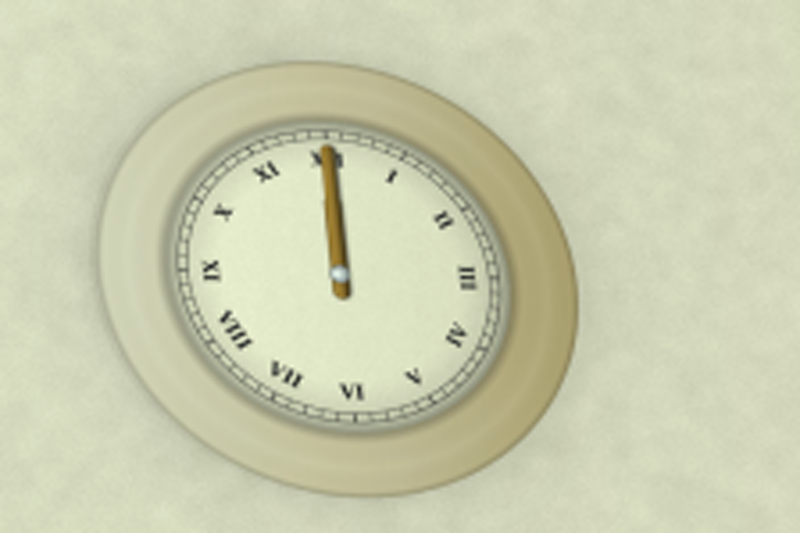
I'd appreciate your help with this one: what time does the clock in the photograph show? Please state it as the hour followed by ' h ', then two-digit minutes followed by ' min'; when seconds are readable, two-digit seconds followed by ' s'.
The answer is 12 h 00 min
